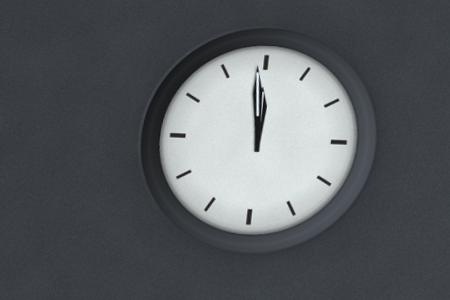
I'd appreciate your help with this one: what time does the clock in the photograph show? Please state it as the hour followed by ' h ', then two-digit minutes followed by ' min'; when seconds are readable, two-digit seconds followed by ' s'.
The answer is 11 h 59 min
